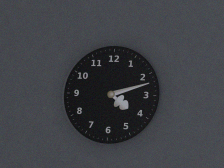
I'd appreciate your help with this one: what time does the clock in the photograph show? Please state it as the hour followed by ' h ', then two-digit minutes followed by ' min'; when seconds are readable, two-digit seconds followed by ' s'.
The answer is 4 h 12 min
